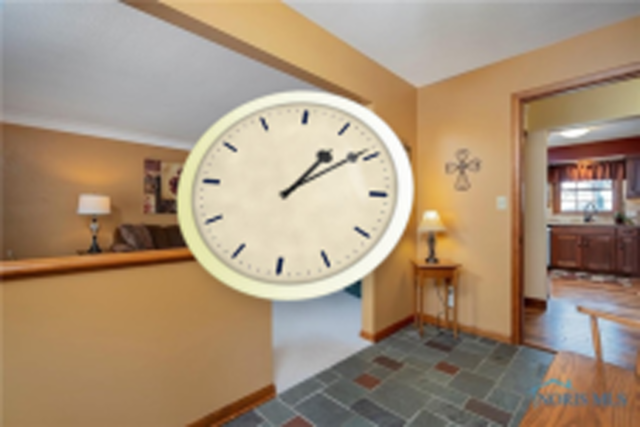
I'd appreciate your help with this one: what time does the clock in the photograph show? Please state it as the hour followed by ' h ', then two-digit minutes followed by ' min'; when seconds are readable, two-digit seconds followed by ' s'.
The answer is 1 h 09 min
